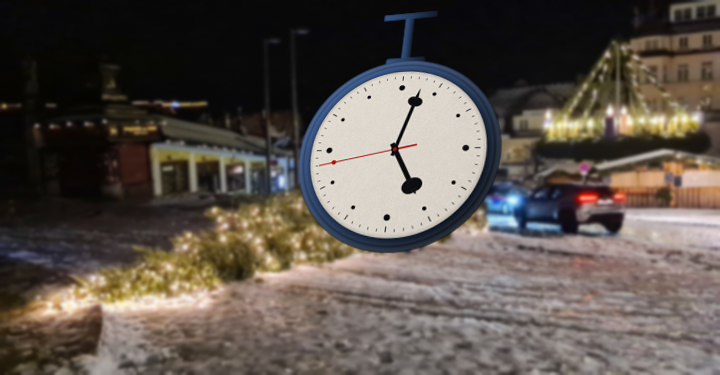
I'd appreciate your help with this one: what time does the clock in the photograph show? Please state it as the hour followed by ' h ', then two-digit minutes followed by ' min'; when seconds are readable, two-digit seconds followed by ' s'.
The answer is 5 h 02 min 43 s
